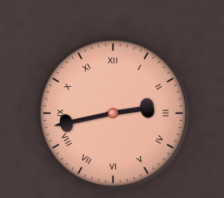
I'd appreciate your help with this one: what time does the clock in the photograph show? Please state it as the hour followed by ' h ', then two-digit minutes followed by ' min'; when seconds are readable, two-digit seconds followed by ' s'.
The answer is 2 h 43 min
